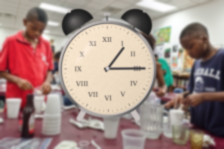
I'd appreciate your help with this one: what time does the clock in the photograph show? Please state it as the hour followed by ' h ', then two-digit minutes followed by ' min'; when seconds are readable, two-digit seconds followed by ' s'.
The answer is 1 h 15 min
